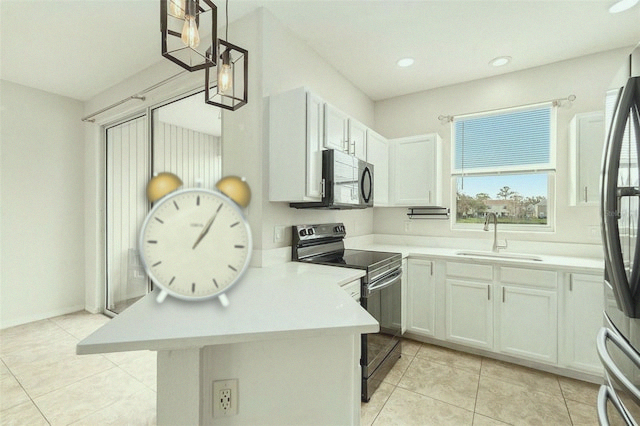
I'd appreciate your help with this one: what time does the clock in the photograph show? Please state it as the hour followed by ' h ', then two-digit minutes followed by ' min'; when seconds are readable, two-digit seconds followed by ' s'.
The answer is 1 h 05 min
